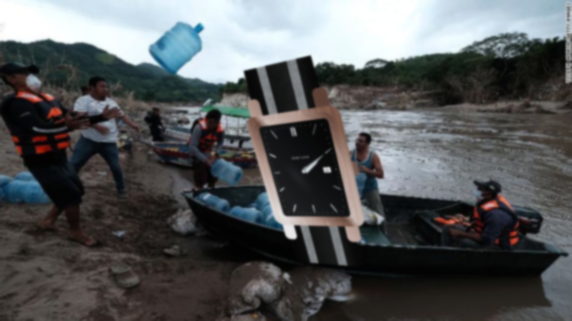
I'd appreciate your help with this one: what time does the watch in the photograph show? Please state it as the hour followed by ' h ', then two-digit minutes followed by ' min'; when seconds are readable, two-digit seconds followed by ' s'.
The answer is 2 h 10 min
